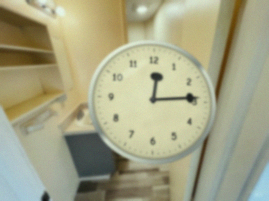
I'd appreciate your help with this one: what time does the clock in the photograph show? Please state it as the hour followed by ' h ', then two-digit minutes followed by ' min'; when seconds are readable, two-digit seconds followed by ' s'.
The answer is 12 h 14 min
